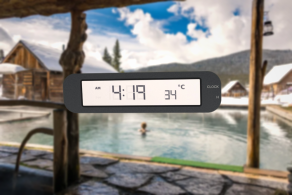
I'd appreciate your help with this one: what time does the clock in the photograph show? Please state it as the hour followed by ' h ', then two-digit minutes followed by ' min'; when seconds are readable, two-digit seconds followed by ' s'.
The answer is 4 h 19 min
